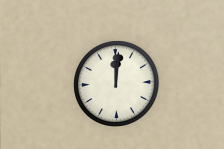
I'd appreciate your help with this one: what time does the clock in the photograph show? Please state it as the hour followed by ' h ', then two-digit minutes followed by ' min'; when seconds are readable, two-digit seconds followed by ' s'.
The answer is 12 h 01 min
